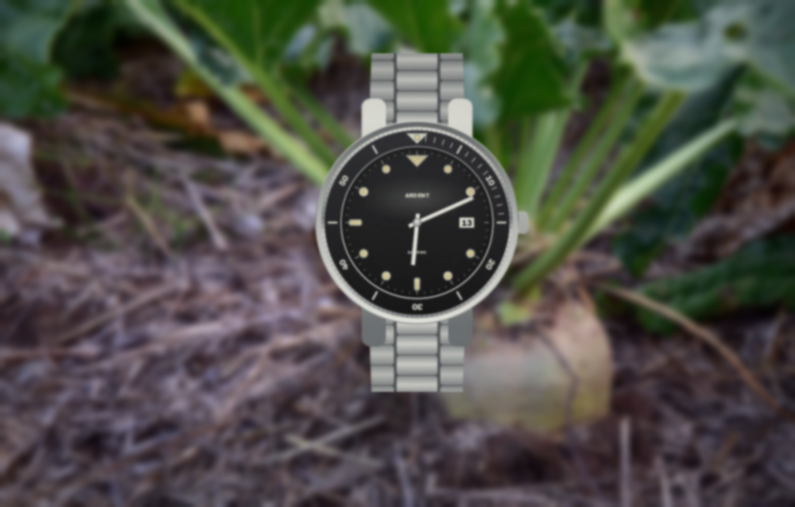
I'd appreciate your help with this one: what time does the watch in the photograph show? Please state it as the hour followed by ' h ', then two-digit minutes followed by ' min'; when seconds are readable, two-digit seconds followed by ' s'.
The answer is 6 h 11 min
